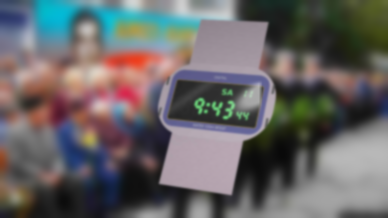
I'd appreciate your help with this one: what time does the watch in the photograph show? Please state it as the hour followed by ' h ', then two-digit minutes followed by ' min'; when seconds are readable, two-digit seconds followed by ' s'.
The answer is 9 h 43 min
